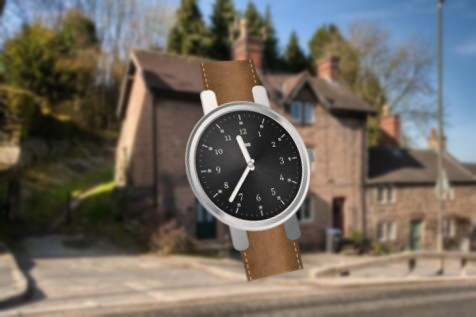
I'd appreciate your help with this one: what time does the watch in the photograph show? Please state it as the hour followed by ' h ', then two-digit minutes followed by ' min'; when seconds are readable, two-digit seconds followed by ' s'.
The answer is 11 h 37 min
